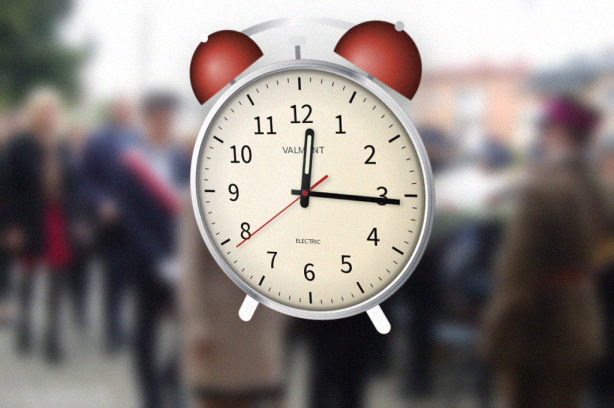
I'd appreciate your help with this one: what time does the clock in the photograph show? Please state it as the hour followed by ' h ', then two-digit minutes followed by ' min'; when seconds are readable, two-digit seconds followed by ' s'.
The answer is 12 h 15 min 39 s
